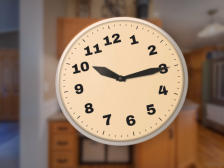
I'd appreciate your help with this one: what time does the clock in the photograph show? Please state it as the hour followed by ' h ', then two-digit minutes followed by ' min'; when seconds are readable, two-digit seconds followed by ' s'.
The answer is 10 h 15 min
